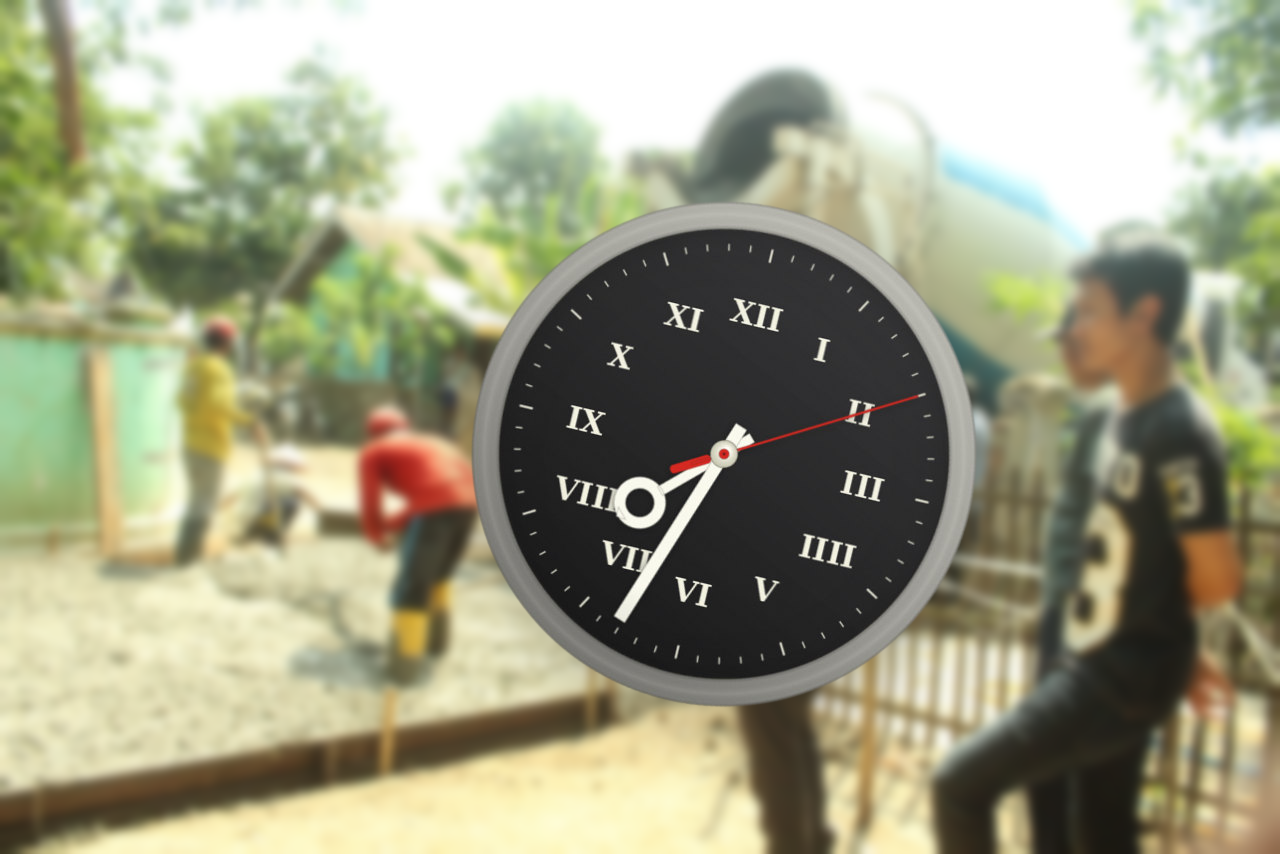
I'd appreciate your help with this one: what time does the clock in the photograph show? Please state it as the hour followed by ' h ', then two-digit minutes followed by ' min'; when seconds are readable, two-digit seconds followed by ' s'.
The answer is 7 h 33 min 10 s
